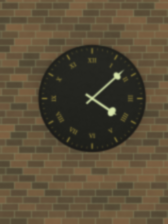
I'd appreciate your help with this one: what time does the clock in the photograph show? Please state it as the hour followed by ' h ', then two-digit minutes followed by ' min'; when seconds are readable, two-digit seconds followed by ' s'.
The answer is 4 h 08 min
